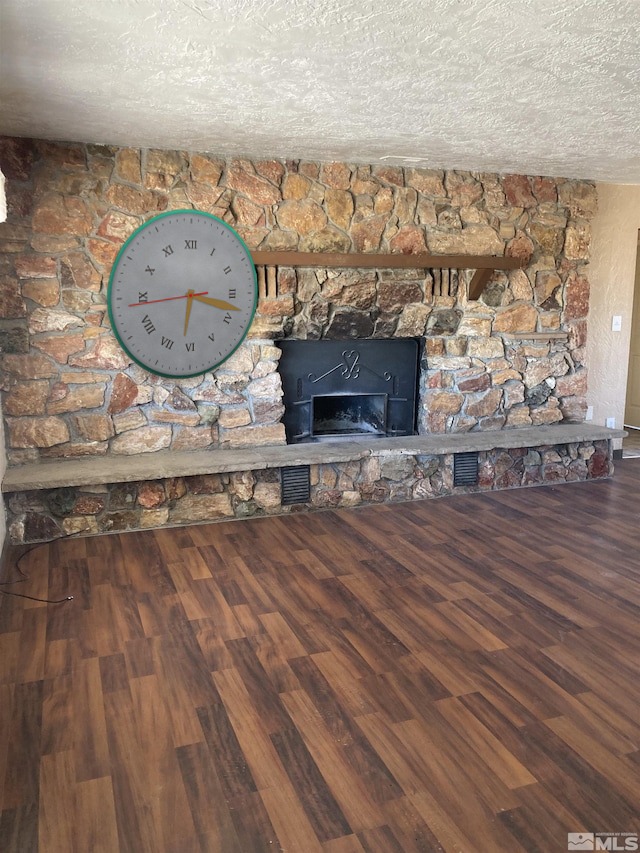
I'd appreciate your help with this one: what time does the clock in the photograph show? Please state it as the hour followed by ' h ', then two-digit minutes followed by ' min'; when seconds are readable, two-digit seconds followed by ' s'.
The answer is 6 h 17 min 44 s
